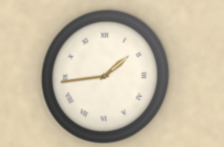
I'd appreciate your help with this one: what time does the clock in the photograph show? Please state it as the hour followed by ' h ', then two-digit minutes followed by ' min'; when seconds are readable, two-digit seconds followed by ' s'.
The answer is 1 h 44 min
